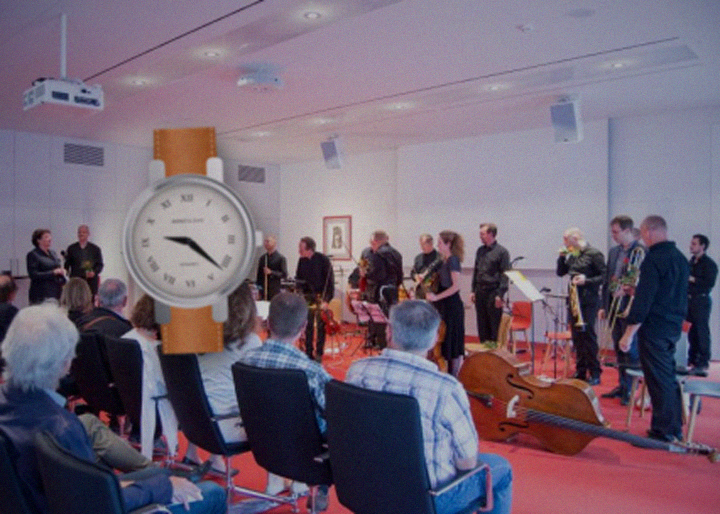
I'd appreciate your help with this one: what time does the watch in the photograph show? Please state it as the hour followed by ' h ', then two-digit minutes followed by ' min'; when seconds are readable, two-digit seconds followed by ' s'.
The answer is 9 h 22 min
